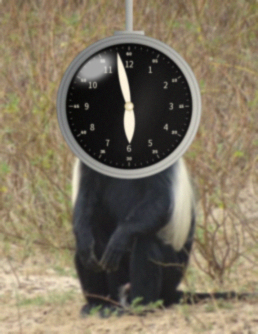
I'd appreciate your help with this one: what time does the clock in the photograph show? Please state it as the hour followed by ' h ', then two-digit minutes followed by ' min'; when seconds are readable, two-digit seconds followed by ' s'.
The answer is 5 h 58 min
